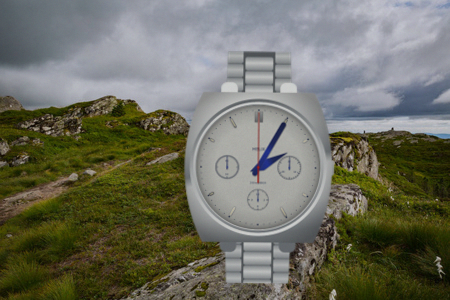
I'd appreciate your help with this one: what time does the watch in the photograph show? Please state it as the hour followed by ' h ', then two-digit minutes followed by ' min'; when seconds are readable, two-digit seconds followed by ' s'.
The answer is 2 h 05 min
